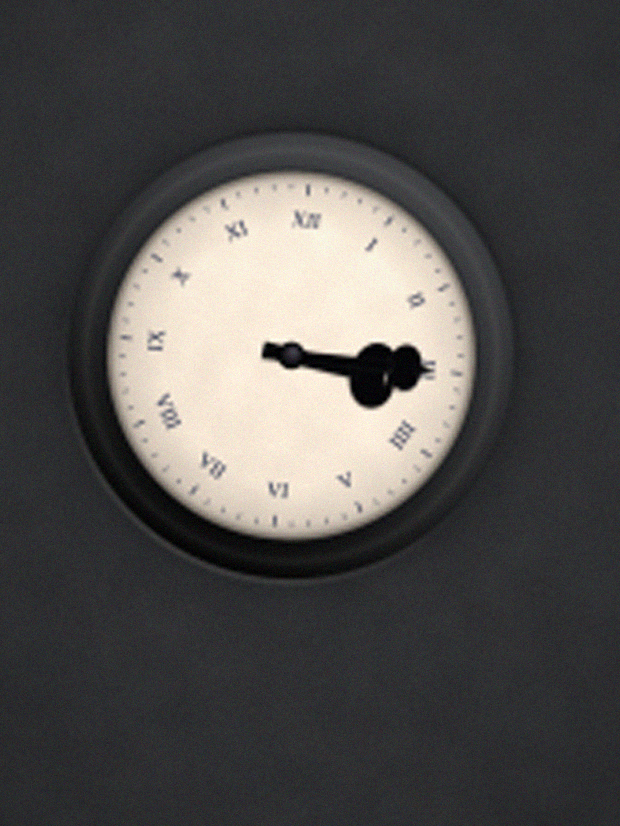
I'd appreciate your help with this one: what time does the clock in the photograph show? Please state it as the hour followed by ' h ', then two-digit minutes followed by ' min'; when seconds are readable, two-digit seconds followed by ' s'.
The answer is 3 h 15 min
